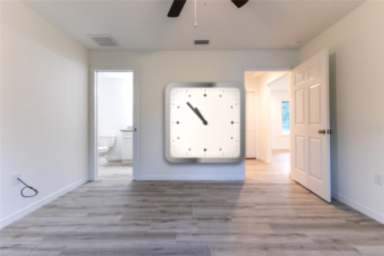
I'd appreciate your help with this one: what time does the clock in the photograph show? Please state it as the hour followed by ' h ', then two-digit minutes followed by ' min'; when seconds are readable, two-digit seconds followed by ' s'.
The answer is 10 h 53 min
